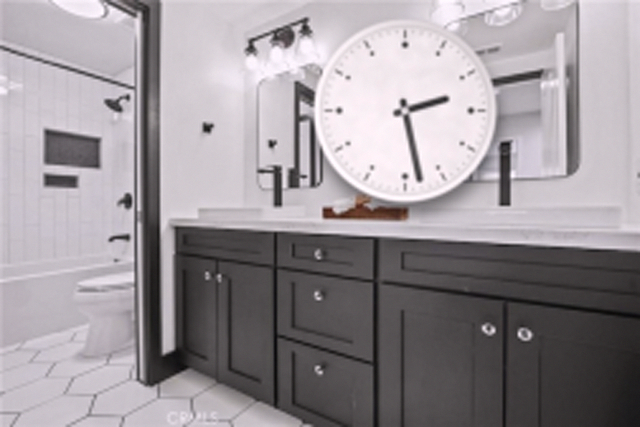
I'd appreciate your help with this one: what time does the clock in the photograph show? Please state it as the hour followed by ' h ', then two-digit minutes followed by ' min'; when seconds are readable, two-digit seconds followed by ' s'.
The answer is 2 h 28 min
